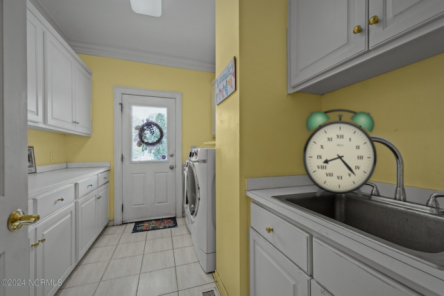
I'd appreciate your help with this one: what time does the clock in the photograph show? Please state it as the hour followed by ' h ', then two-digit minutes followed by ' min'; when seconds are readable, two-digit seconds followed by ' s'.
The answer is 8 h 23 min
